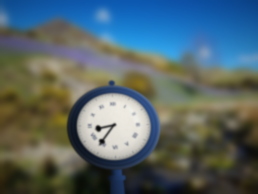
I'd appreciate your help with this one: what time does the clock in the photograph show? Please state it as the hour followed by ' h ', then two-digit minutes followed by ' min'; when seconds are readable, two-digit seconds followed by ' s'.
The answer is 8 h 36 min
